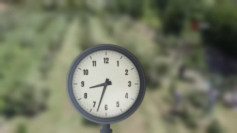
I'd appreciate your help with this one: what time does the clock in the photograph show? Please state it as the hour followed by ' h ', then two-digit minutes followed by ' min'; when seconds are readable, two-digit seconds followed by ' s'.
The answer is 8 h 33 min
